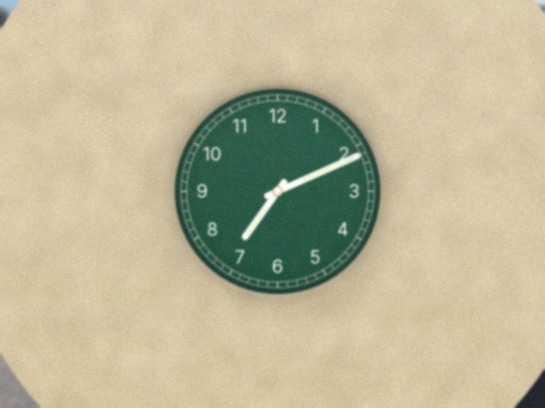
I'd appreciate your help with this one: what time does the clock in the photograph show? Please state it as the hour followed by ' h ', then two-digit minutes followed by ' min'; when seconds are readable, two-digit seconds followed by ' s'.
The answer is 7 h 11 min
